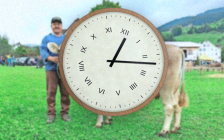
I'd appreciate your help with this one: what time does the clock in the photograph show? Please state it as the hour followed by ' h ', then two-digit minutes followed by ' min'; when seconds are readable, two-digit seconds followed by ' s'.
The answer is 12 h 12 min
